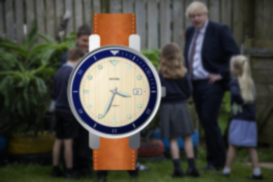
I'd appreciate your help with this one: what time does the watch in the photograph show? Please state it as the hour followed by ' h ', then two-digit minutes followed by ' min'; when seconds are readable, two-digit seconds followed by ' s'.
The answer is 3 h 34 min
